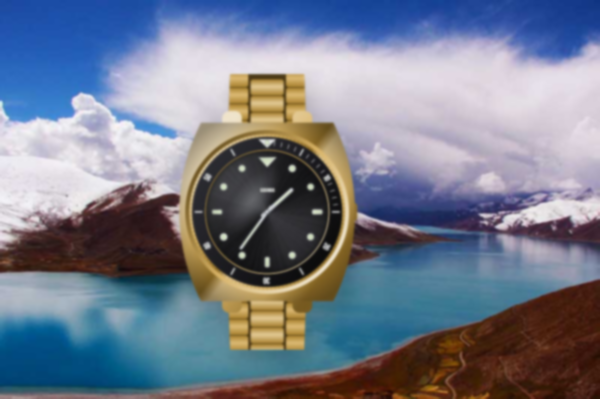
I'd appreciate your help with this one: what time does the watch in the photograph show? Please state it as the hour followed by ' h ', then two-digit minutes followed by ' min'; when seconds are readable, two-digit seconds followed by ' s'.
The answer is 1 h 36 min
